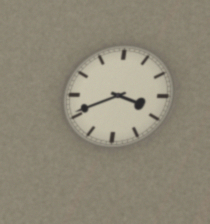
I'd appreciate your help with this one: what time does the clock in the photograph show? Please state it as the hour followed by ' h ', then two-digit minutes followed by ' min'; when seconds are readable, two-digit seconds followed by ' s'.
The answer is 3 h 41 min
